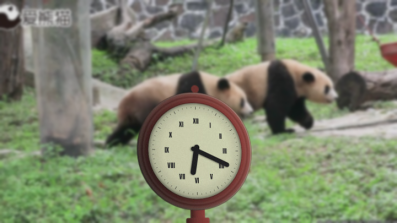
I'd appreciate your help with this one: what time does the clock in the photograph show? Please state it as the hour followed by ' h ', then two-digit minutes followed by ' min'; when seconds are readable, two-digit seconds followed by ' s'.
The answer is 6 h 19 min
